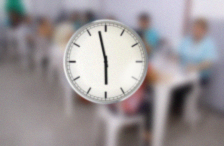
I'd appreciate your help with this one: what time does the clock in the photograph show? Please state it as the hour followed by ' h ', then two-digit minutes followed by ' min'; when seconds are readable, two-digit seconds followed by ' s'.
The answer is 5 h 58 min
